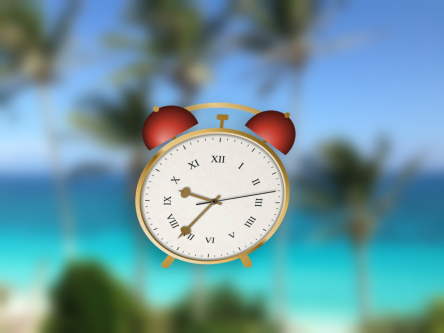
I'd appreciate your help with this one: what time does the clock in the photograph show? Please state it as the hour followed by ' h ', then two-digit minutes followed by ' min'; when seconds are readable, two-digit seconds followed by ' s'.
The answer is 9 h 36 min 13 s
